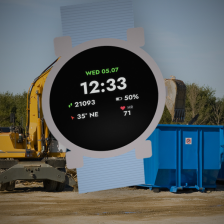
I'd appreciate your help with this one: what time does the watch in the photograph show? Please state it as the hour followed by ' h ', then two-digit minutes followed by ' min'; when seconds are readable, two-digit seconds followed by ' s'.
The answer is 12 h 33 min
